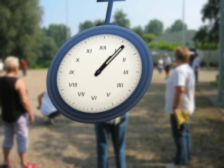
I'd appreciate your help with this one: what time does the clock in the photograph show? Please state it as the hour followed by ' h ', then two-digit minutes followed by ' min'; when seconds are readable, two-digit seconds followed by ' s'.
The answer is 1 h 06 min
